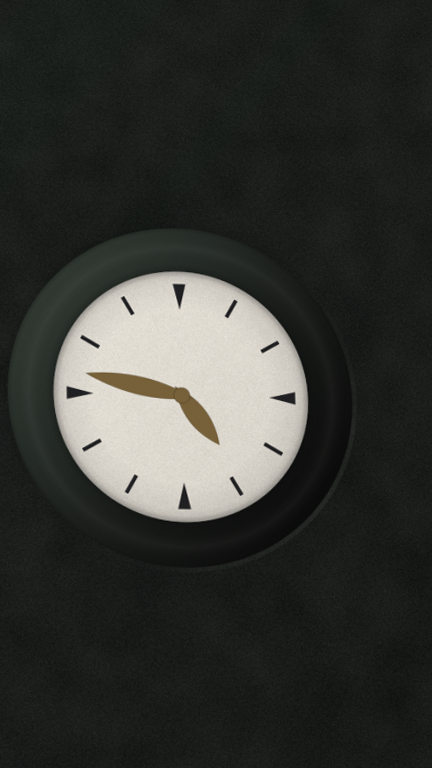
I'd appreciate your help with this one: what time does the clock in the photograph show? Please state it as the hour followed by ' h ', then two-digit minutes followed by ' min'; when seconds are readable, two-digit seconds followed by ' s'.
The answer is 4 h 47 min
